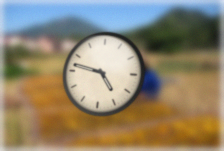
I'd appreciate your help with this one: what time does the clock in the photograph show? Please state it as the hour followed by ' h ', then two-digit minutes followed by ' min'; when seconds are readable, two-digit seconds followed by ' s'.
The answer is 4 h 47 min
